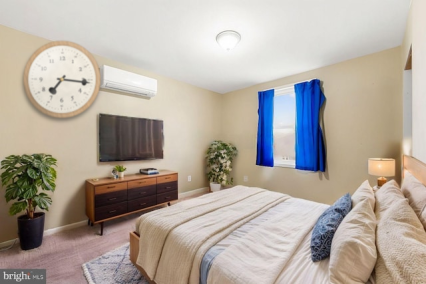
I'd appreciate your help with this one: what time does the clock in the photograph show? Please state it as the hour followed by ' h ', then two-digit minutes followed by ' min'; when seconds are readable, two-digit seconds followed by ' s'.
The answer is 7 h 16 min
